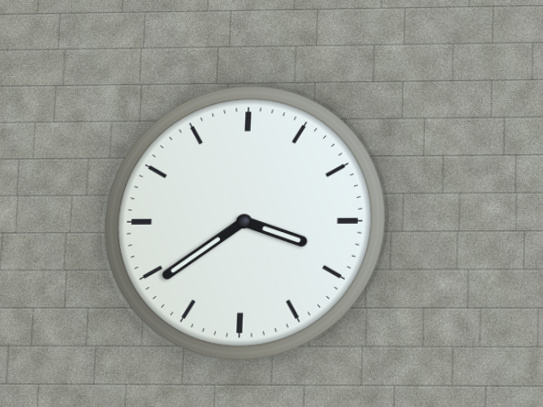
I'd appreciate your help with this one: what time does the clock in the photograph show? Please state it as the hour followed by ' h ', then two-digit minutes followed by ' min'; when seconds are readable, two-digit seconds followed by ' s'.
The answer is 3 h 39 min
